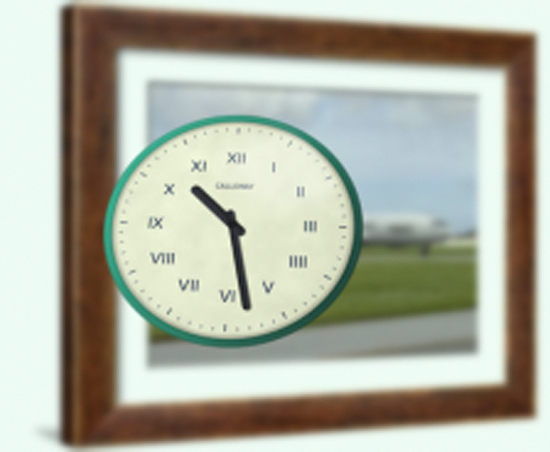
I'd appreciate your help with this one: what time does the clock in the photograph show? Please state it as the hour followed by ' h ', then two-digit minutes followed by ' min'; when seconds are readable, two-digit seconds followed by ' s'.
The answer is 10 h 28 min
